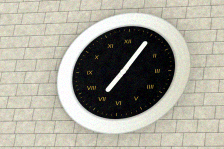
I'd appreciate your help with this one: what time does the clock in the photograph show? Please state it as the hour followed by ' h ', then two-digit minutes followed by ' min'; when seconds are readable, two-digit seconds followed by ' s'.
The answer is 7 h 05 min
